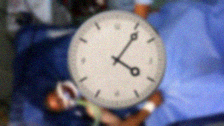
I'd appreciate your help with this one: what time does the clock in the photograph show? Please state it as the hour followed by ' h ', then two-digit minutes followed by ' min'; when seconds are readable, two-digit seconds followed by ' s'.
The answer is 4 h 06 min
